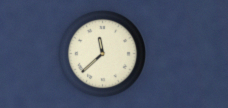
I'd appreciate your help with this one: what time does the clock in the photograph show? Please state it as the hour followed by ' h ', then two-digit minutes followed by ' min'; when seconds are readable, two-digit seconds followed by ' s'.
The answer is 11 h 38 min
